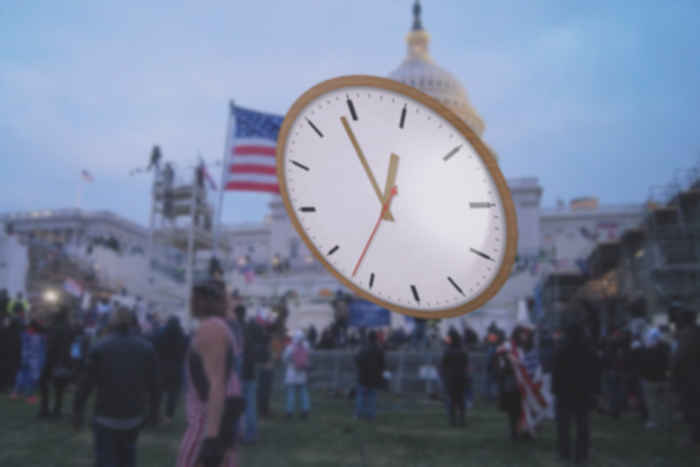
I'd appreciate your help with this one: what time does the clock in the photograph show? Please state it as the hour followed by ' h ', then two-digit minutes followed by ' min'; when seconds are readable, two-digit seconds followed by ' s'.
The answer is 12 h 58 min 37 s
